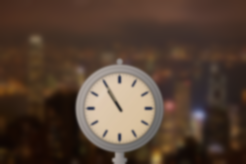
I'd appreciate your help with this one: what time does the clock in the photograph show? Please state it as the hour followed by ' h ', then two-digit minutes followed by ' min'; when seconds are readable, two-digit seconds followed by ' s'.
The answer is 10 h 55 min
